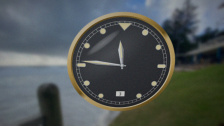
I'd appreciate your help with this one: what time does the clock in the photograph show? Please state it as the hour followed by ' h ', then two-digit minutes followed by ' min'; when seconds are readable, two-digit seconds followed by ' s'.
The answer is 11 h 46 min
